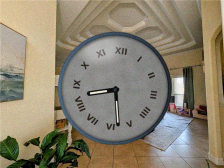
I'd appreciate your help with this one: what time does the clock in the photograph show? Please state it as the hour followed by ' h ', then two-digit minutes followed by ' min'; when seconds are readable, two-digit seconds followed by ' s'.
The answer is 8 h 28 min
